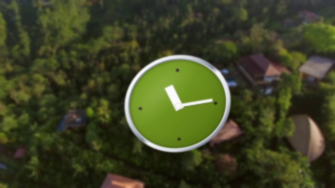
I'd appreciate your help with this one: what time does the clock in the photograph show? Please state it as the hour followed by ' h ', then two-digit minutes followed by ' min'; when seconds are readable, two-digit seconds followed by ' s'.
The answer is 11 h 14 min
